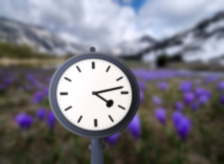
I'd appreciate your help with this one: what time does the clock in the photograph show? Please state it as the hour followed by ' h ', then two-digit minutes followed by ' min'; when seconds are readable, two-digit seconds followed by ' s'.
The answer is 4 h 13 min
